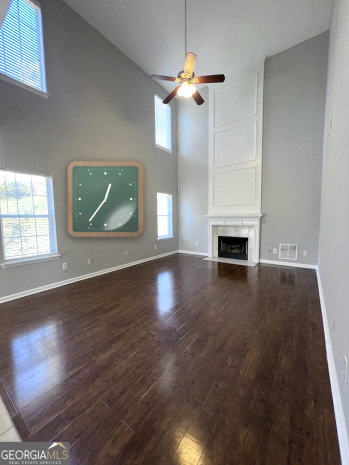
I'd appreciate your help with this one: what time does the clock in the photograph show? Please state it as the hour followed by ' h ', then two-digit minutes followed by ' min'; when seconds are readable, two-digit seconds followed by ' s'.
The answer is 12 h 36 min
